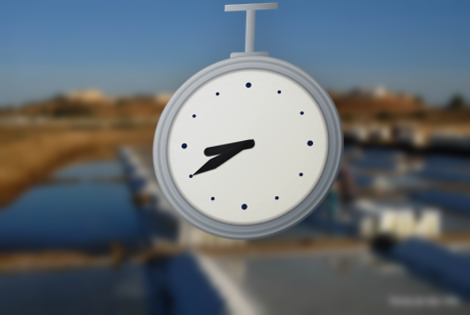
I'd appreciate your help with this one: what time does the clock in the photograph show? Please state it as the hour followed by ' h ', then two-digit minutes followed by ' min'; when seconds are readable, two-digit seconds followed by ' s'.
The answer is 8 h 40 min
